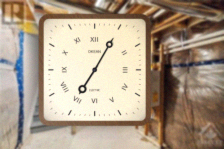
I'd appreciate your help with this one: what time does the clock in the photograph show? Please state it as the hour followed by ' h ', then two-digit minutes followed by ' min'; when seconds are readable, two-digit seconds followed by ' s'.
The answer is 7 h 05 min
